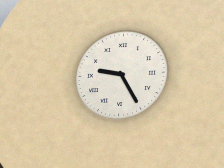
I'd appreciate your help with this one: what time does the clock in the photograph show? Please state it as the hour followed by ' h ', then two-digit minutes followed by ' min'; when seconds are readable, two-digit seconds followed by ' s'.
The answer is 9 h 25 min
